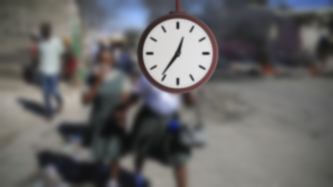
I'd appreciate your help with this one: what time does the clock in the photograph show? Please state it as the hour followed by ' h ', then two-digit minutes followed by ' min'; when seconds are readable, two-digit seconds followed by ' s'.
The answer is 12 h 36 min
